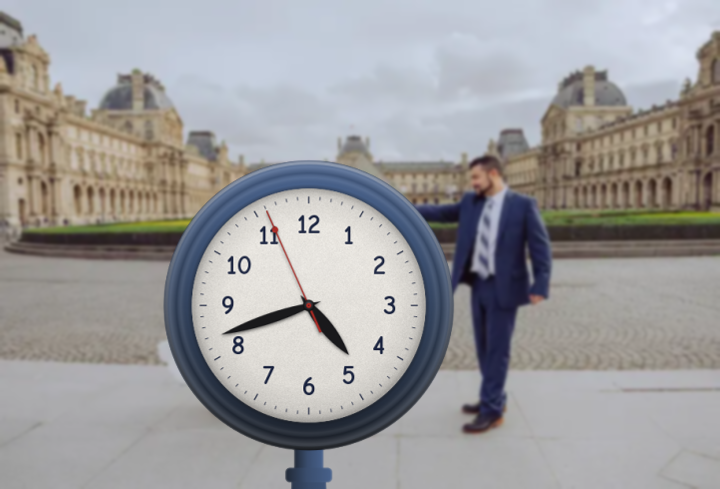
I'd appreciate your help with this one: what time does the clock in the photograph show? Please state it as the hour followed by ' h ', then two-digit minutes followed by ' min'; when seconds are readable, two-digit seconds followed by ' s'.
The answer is 4 h 41 min 56 s
